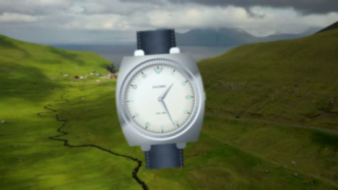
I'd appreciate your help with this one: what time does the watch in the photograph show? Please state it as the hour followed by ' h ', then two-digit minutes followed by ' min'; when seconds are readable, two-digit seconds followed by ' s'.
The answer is 1 h 26 min
